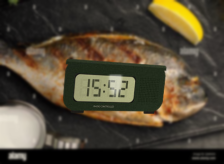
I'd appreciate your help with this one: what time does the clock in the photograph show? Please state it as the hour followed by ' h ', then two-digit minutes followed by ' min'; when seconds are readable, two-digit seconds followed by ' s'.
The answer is 15 h 52 min
